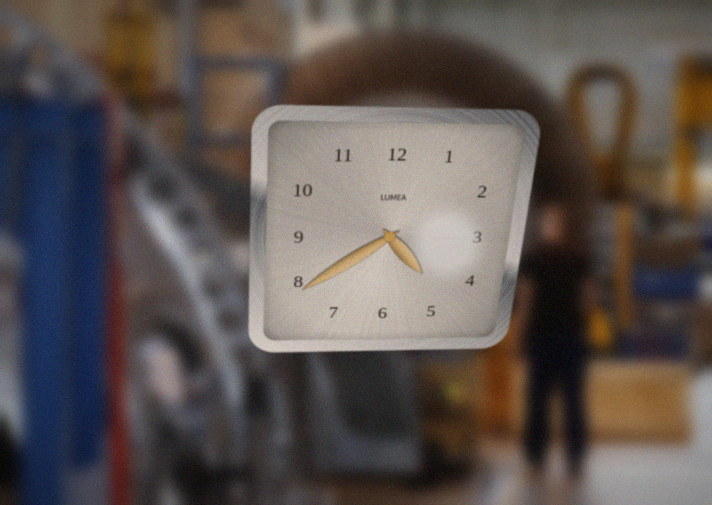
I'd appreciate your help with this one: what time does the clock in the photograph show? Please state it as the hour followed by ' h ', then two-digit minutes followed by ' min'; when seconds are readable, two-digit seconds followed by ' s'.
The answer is 4 h 39 min
